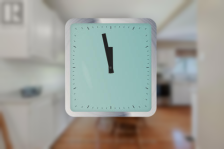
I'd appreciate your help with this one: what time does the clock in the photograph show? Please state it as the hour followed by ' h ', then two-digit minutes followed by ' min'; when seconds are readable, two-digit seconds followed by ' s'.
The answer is 11 h 58 min
